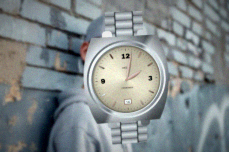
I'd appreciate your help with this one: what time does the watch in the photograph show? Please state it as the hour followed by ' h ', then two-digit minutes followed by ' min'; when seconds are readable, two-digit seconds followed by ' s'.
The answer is 2 h 02 min
